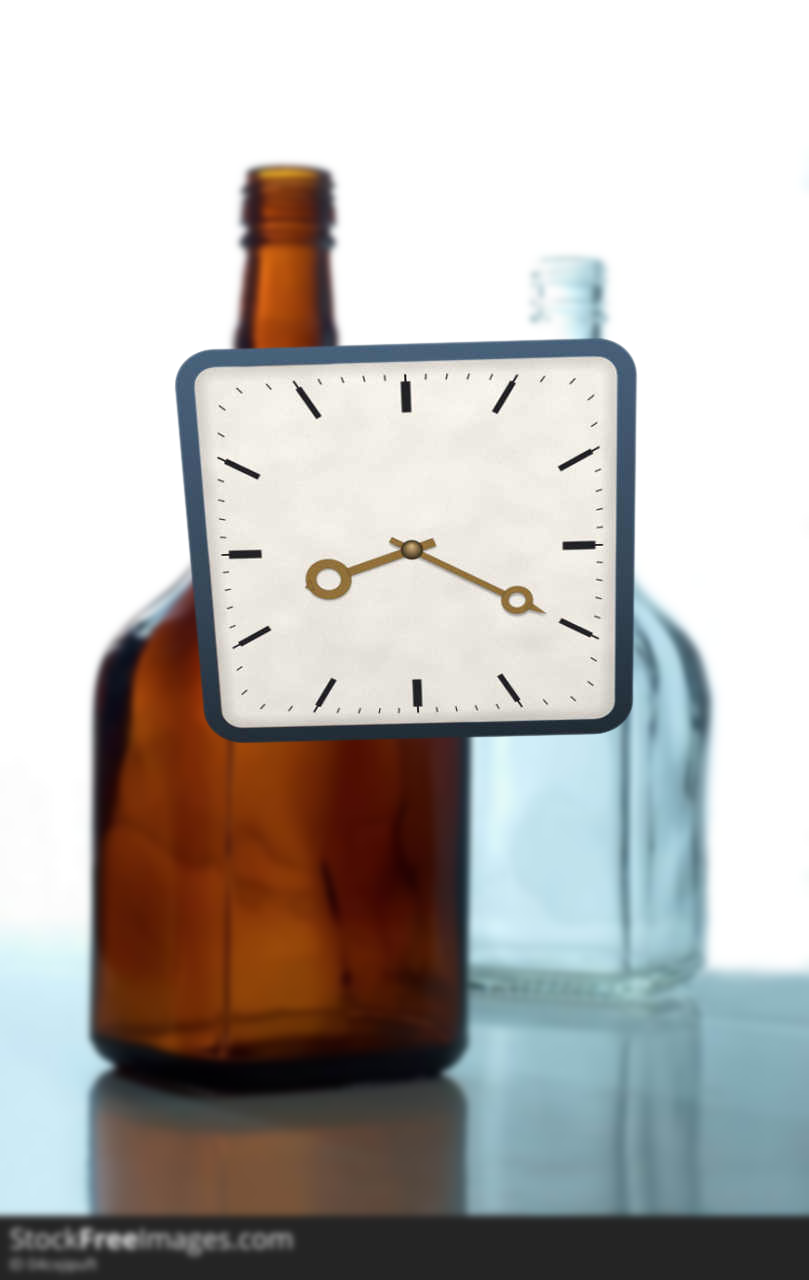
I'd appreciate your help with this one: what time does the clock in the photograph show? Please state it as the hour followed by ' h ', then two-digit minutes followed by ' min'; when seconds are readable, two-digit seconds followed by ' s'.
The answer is 8 h 20 min
